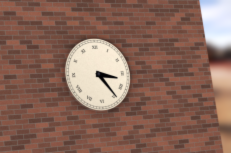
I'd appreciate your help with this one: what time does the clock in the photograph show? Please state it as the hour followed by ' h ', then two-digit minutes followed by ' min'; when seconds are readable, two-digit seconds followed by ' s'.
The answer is 3 h 24 min
